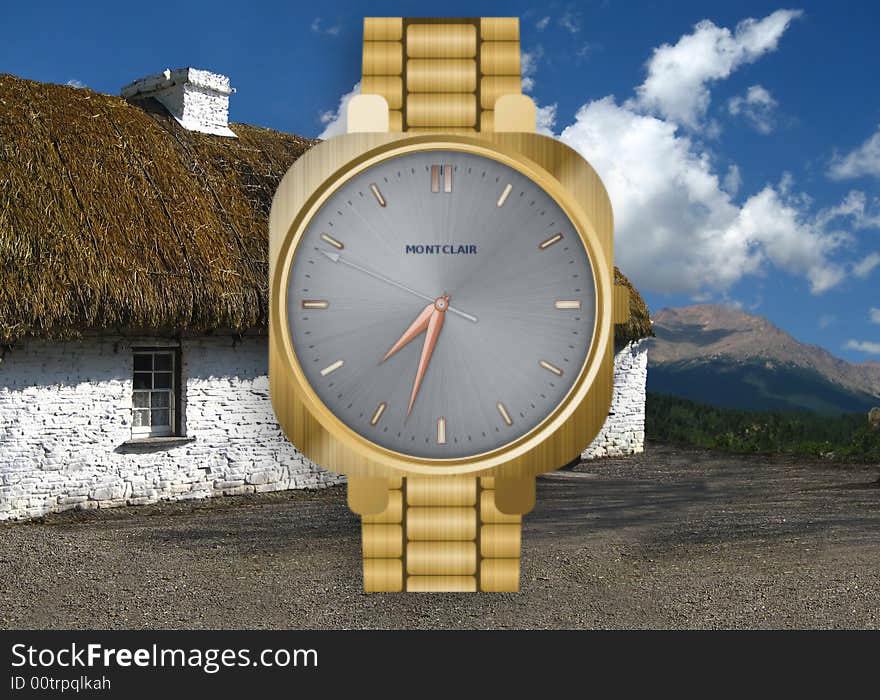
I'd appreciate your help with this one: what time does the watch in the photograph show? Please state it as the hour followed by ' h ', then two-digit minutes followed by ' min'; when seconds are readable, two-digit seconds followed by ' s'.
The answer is 7 h 32 min 49 s
